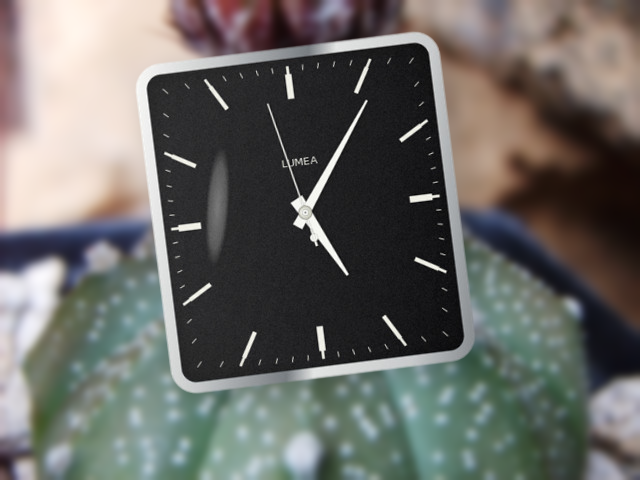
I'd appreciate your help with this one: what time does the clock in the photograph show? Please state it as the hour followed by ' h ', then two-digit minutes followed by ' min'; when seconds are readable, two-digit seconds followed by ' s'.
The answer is 5 h 05 min 58 s
